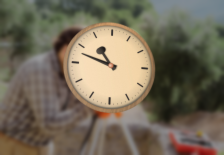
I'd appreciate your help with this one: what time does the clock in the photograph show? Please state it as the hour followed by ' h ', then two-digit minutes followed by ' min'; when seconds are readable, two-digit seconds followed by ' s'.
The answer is 10 h 48 min
